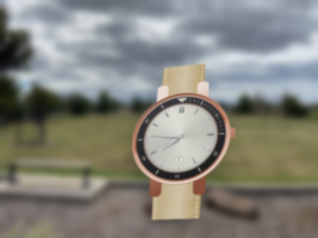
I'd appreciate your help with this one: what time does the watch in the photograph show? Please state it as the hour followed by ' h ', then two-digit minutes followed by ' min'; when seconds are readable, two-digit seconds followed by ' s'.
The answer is 7 h 46 min
